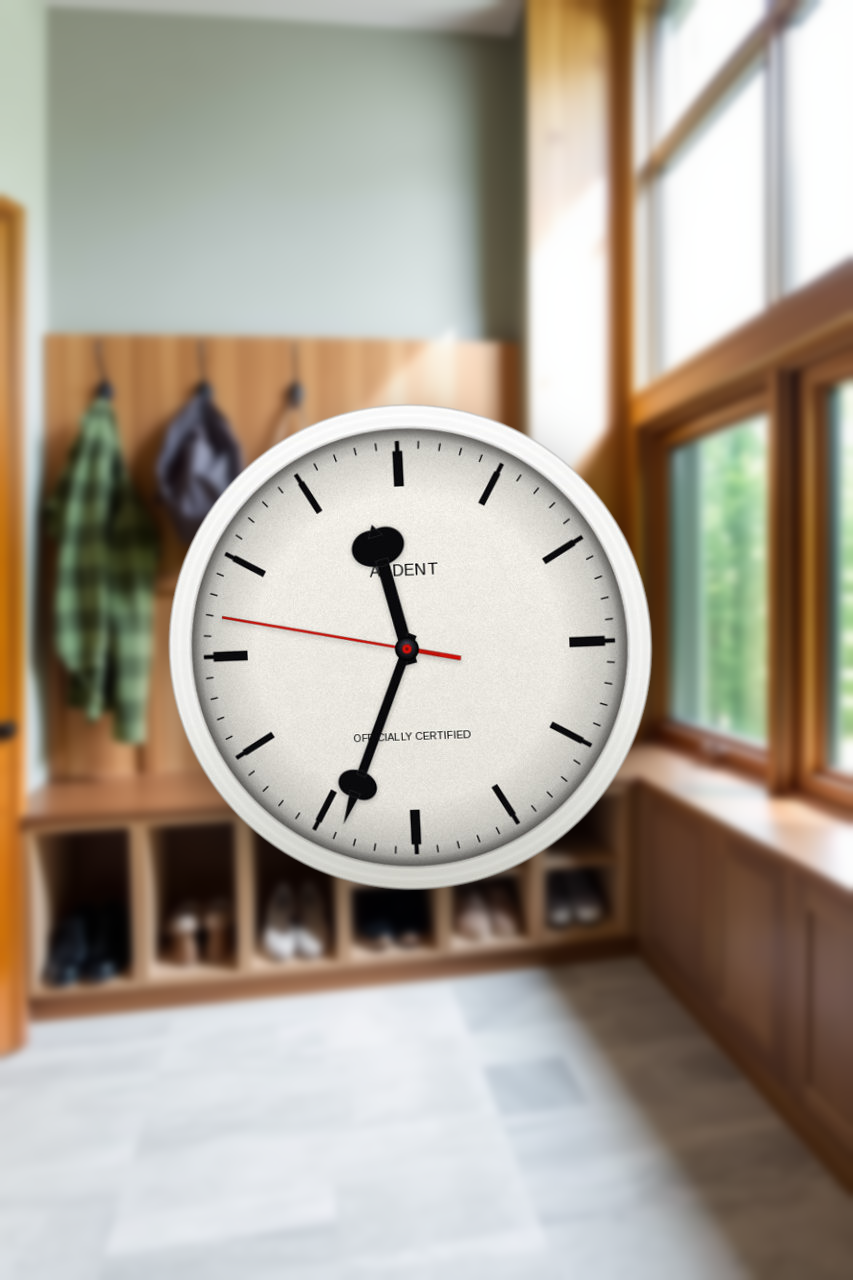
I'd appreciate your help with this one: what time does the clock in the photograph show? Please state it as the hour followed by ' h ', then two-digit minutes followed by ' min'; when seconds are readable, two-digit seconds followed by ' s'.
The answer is 11 h 33 min 47 s
